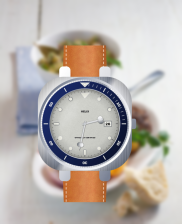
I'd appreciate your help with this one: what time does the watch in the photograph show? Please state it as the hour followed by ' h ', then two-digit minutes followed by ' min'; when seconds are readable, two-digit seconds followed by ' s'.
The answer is 2 h 32 min
